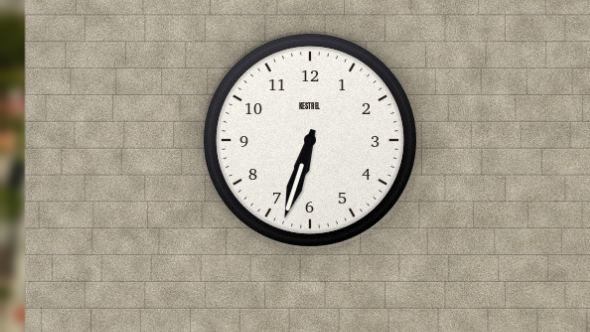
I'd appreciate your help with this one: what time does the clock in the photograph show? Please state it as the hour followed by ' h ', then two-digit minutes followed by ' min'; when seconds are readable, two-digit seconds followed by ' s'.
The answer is 6 h 33 min
